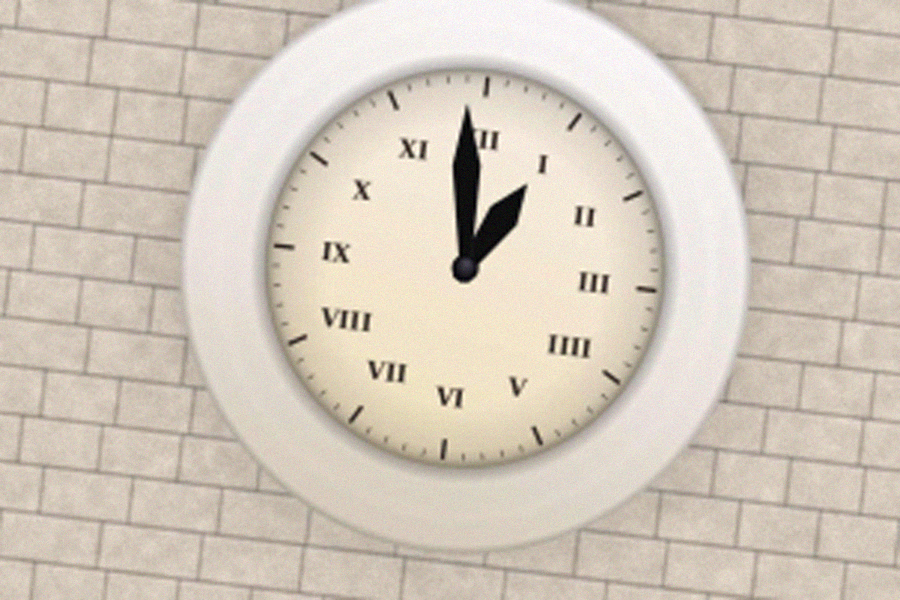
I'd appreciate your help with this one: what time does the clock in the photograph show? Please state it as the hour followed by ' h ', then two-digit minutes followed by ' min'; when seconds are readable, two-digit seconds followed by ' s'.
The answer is 12 h 59 min
